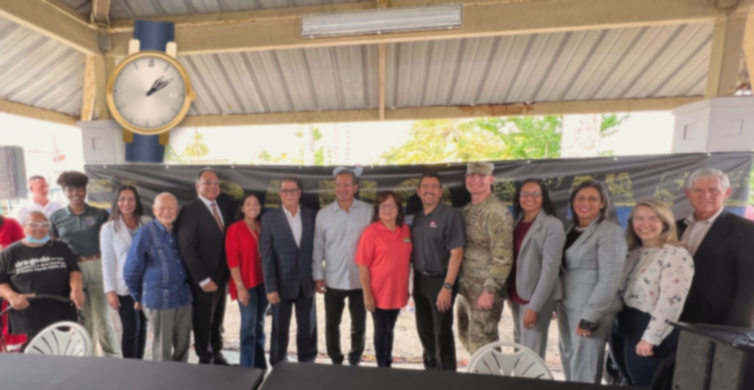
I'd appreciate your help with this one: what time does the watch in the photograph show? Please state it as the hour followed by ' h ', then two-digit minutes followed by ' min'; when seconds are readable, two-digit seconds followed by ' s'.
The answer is 1 h 09 min
